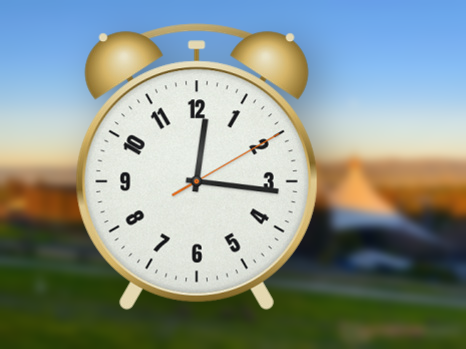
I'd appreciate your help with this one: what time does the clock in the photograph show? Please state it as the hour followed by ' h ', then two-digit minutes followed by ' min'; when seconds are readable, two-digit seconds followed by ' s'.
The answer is 12 h 16 min 10 s
